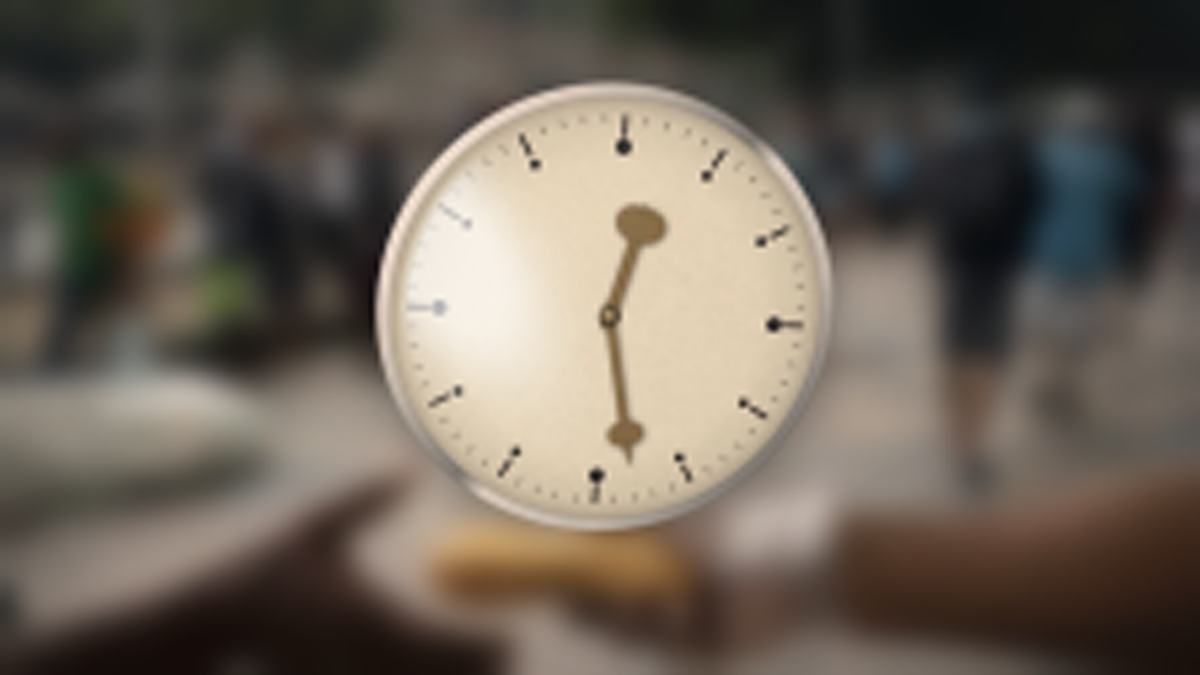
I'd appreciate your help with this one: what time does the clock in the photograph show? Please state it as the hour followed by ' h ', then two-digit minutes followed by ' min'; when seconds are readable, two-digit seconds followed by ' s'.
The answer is 12 h 28 min
